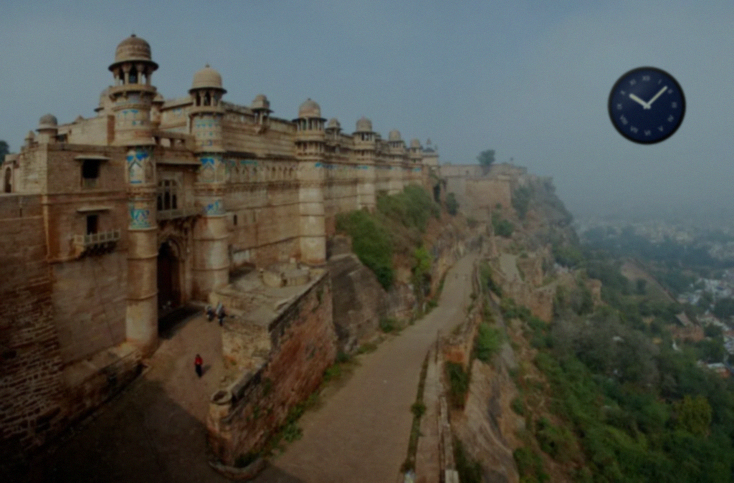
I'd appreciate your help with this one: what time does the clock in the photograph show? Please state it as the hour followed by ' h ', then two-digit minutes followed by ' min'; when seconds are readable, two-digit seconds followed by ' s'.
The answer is 10 h 08 min
